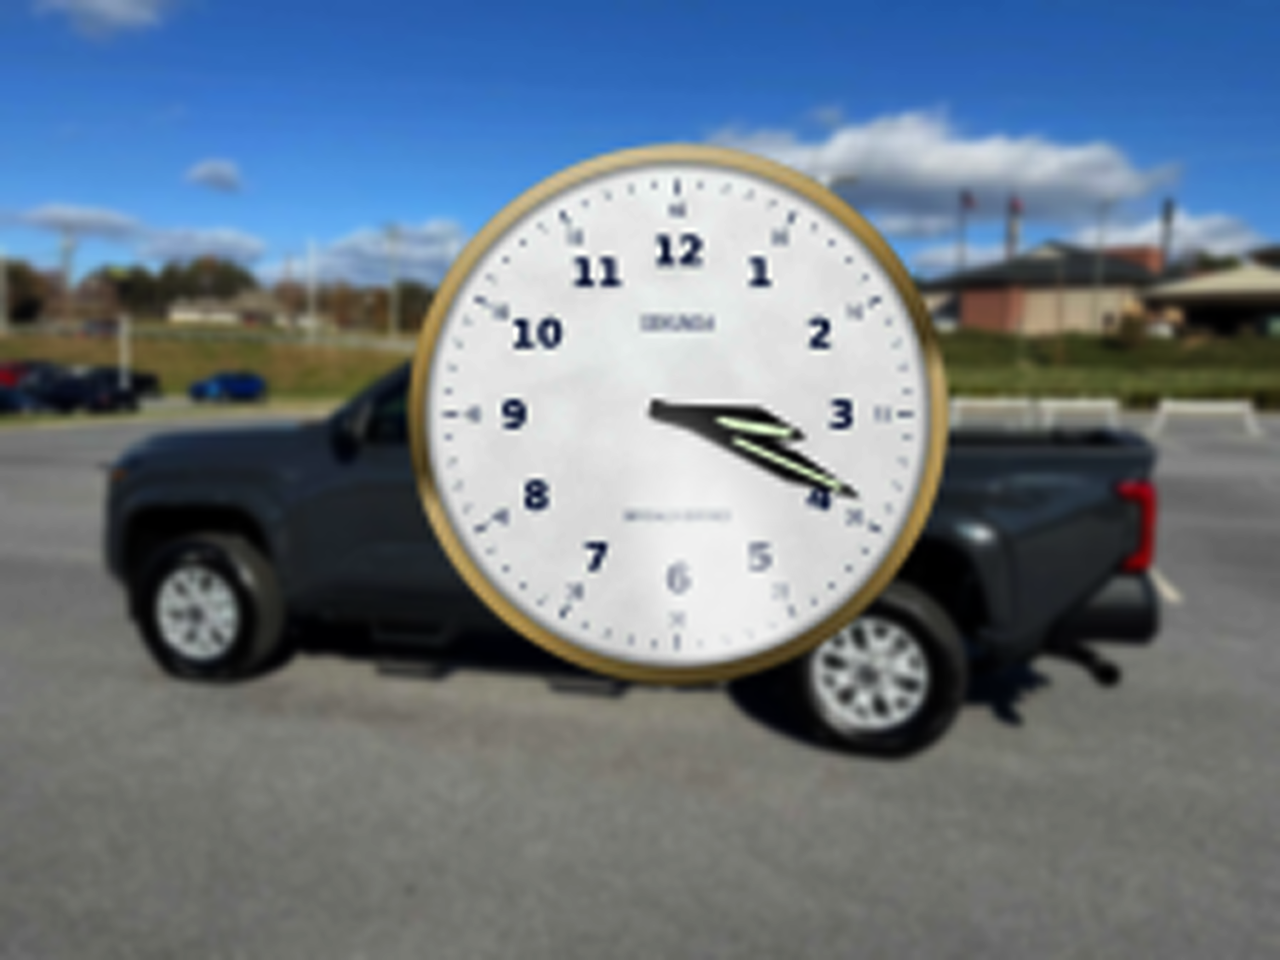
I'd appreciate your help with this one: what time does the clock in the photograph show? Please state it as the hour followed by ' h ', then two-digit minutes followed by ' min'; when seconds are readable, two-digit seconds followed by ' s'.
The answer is 3 h 19 min
